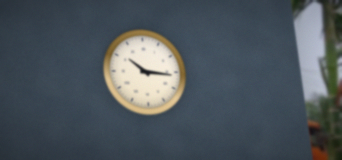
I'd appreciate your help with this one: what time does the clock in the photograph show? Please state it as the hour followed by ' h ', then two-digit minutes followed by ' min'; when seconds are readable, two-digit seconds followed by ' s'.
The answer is 10 h 16 min
